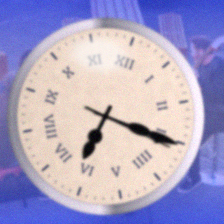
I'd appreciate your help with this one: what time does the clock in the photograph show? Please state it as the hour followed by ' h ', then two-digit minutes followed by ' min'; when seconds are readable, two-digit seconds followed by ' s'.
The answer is 6 h 15 min 16 s
